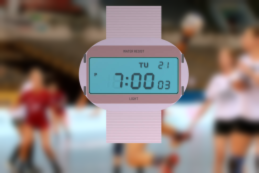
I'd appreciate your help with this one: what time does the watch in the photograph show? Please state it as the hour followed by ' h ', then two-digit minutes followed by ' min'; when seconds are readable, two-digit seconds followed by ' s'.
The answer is 7 h 00 min
